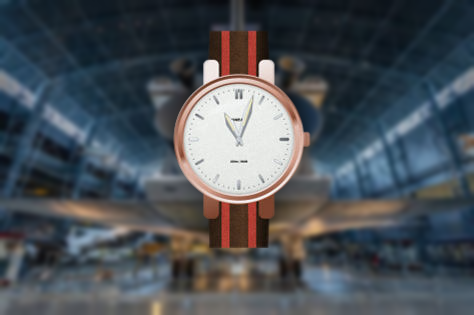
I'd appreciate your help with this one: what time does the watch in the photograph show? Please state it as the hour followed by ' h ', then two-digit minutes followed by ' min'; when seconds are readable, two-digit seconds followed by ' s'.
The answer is 11 h 03 min
